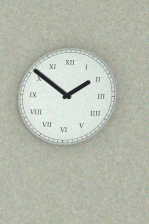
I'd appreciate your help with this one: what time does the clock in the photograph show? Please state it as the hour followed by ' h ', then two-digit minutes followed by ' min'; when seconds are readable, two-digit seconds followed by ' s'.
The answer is 1 h 51 min
